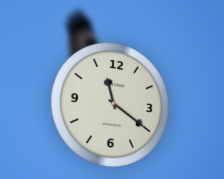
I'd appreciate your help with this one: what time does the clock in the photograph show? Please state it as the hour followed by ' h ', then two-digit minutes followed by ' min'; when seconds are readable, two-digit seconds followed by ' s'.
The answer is 11 h 20 min
